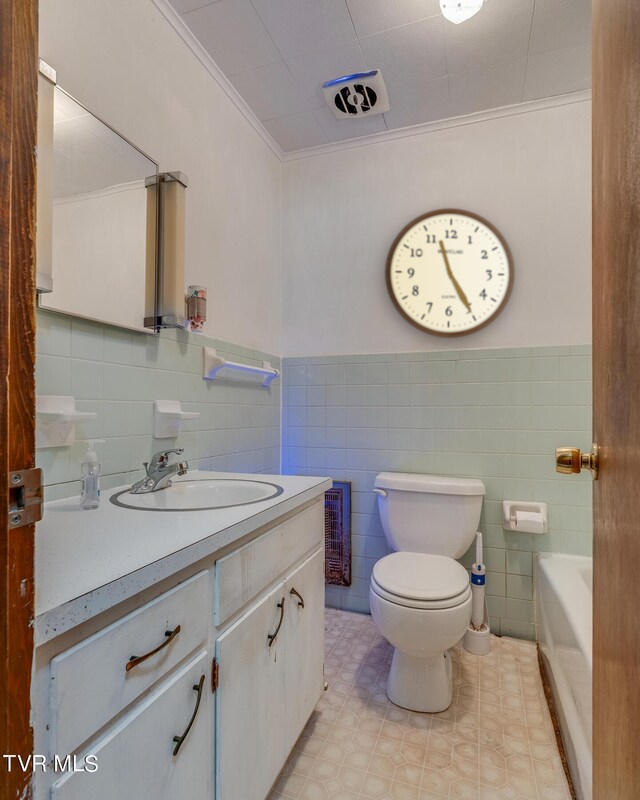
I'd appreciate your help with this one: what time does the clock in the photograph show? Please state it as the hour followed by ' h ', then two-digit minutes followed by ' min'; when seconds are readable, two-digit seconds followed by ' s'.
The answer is 11 h 25 min
